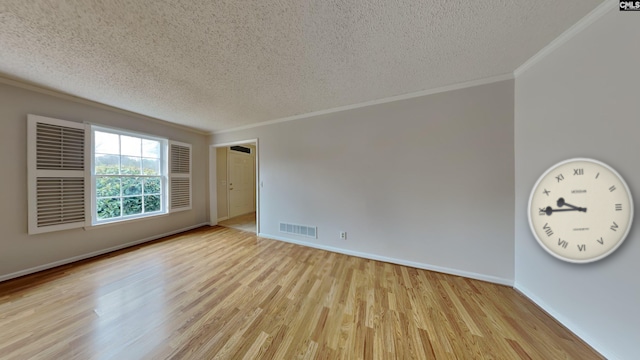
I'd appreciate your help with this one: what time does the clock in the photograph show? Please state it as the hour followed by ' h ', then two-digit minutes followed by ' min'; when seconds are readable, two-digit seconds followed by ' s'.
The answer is 9 h 45 min
